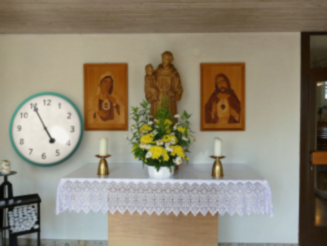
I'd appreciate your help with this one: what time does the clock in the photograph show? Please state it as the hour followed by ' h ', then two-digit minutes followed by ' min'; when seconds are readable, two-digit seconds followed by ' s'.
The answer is 4 h 55 min
